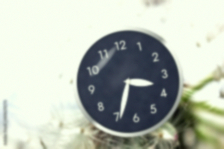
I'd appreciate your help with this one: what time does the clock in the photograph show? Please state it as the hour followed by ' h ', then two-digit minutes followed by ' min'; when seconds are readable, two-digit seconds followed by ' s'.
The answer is 3 h 34 min
